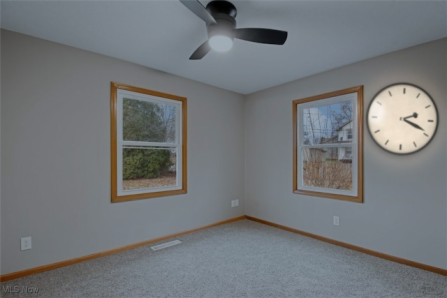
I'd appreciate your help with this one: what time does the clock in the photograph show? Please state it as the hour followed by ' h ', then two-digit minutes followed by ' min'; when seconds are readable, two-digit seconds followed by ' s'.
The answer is 2 h 19 min
